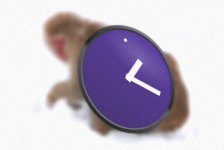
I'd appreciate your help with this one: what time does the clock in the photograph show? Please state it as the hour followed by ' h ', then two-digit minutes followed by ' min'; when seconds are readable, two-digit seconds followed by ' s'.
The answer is 1 h 19 min
